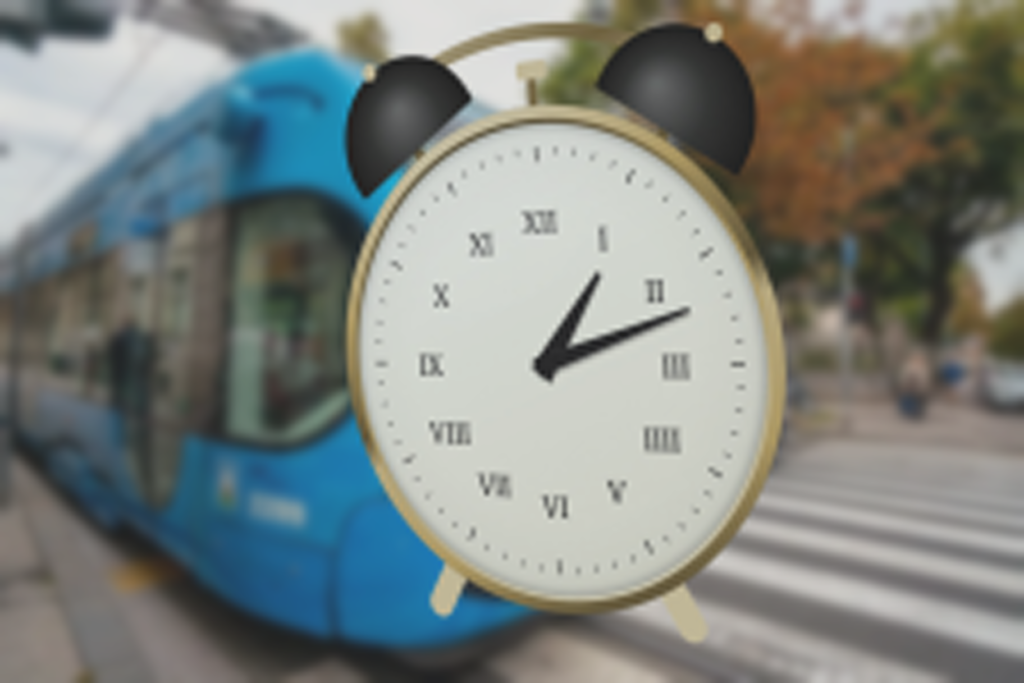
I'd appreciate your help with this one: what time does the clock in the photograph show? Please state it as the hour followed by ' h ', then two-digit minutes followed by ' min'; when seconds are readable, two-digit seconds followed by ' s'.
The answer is 1 h 12 min
